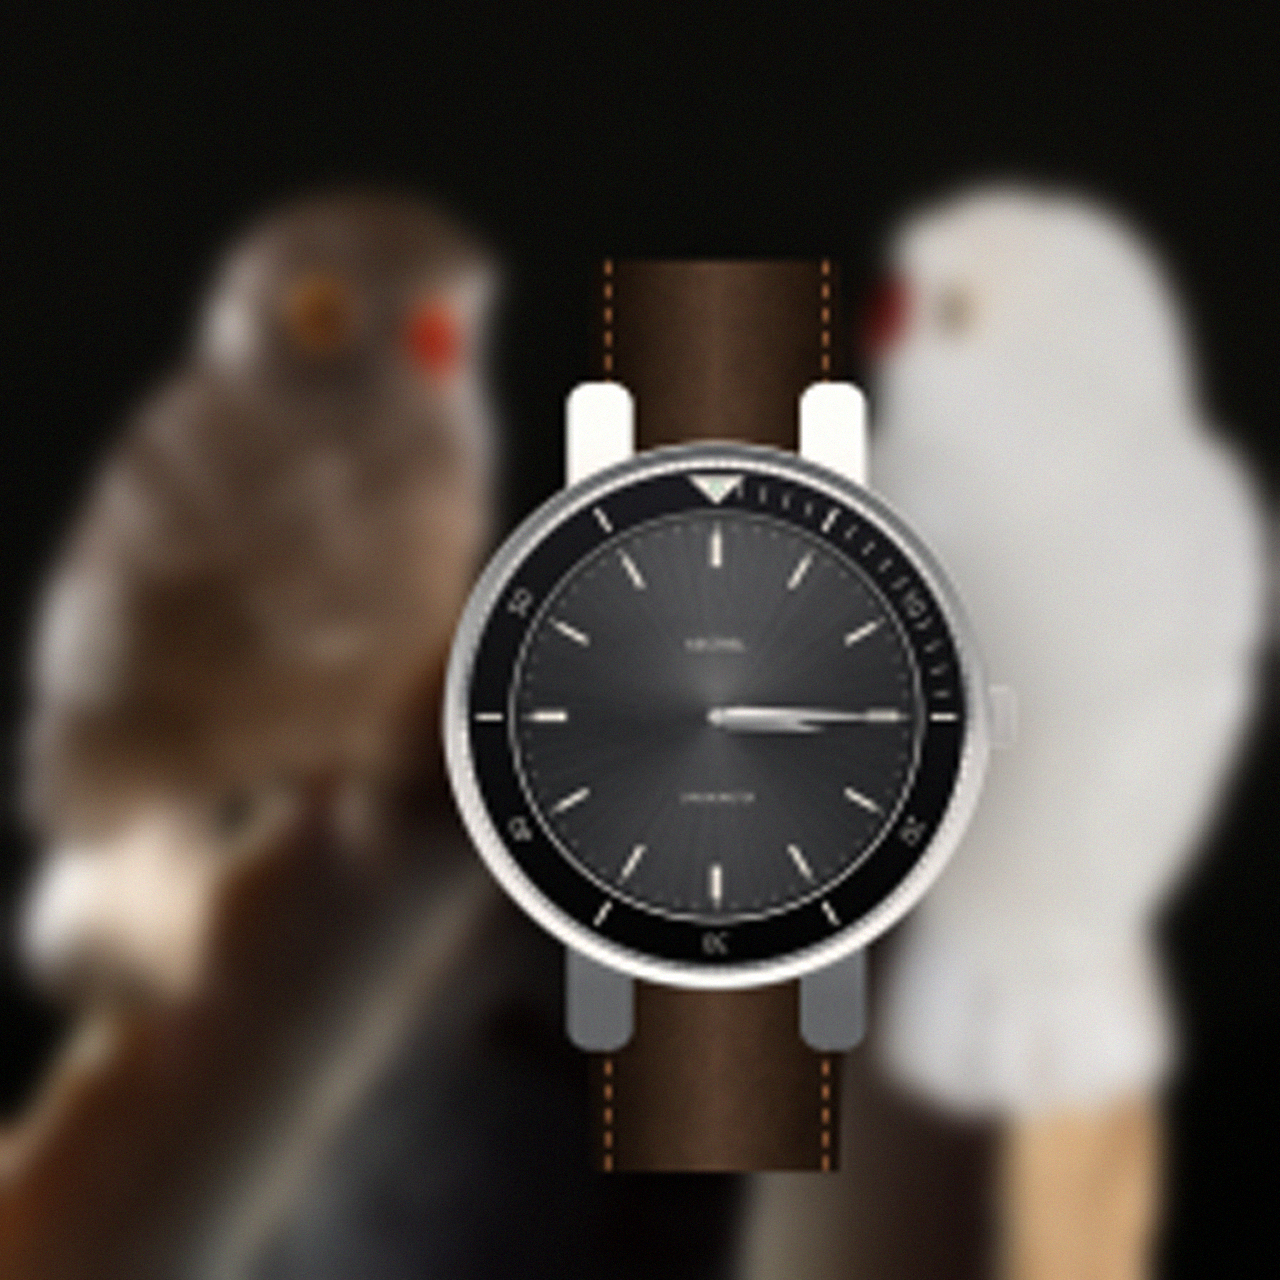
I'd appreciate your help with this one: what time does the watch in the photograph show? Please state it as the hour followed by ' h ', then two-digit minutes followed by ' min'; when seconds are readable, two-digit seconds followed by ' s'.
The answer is 3 h 15 min
